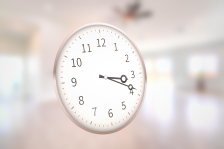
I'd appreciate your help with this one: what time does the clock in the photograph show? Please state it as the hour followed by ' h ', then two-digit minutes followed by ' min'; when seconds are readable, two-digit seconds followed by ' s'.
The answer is 3 h 19 min
